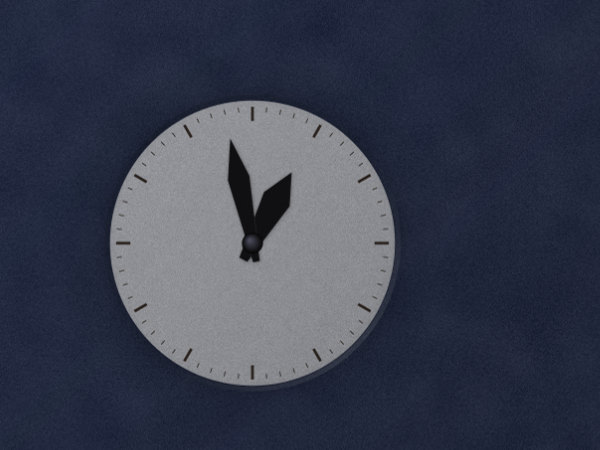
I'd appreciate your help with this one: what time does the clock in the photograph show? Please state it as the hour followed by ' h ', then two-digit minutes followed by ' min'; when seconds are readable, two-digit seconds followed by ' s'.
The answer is 12 h 58 min
